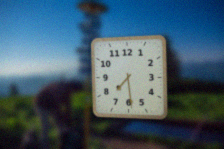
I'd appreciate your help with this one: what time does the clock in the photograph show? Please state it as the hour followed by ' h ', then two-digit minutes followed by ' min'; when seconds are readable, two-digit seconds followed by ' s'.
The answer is 7 h 29 min
